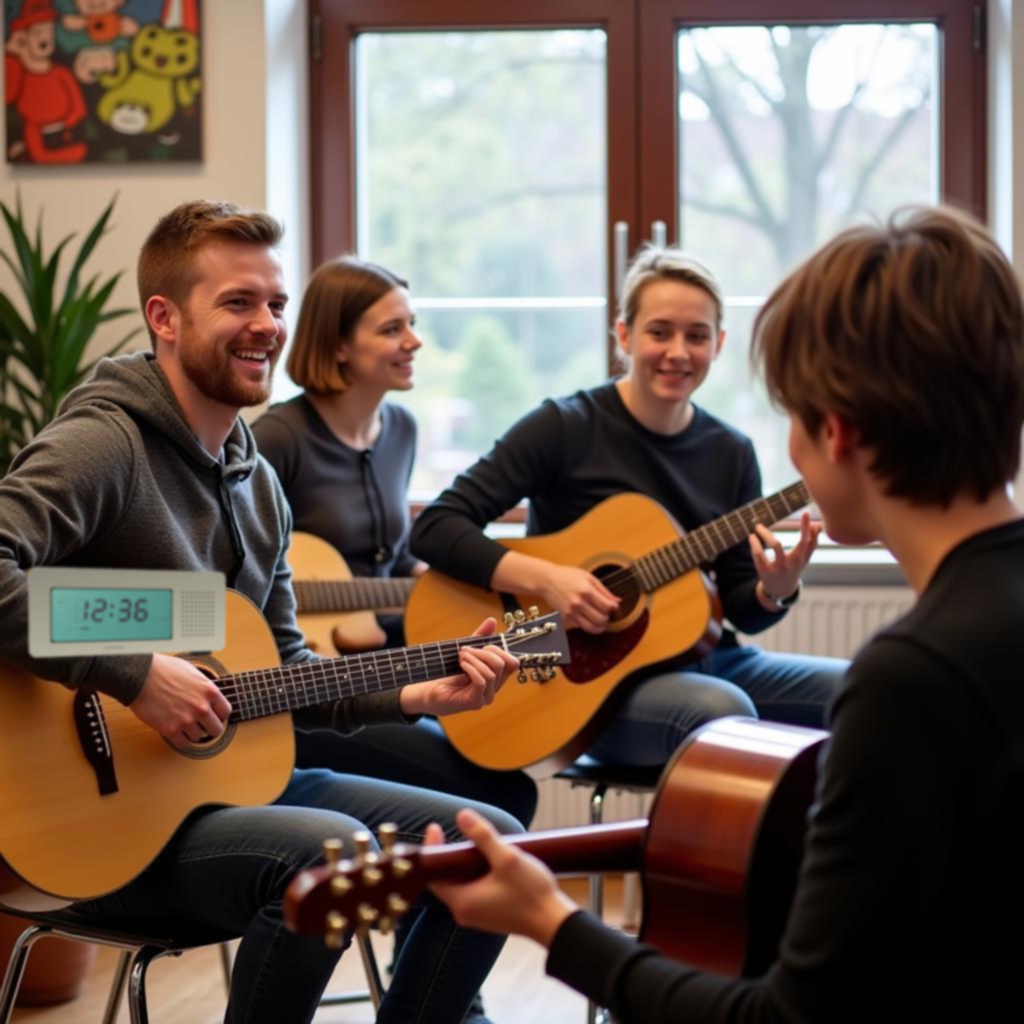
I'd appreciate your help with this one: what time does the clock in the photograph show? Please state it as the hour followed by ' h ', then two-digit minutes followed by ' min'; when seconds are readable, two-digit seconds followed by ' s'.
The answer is 12 h 36 min
